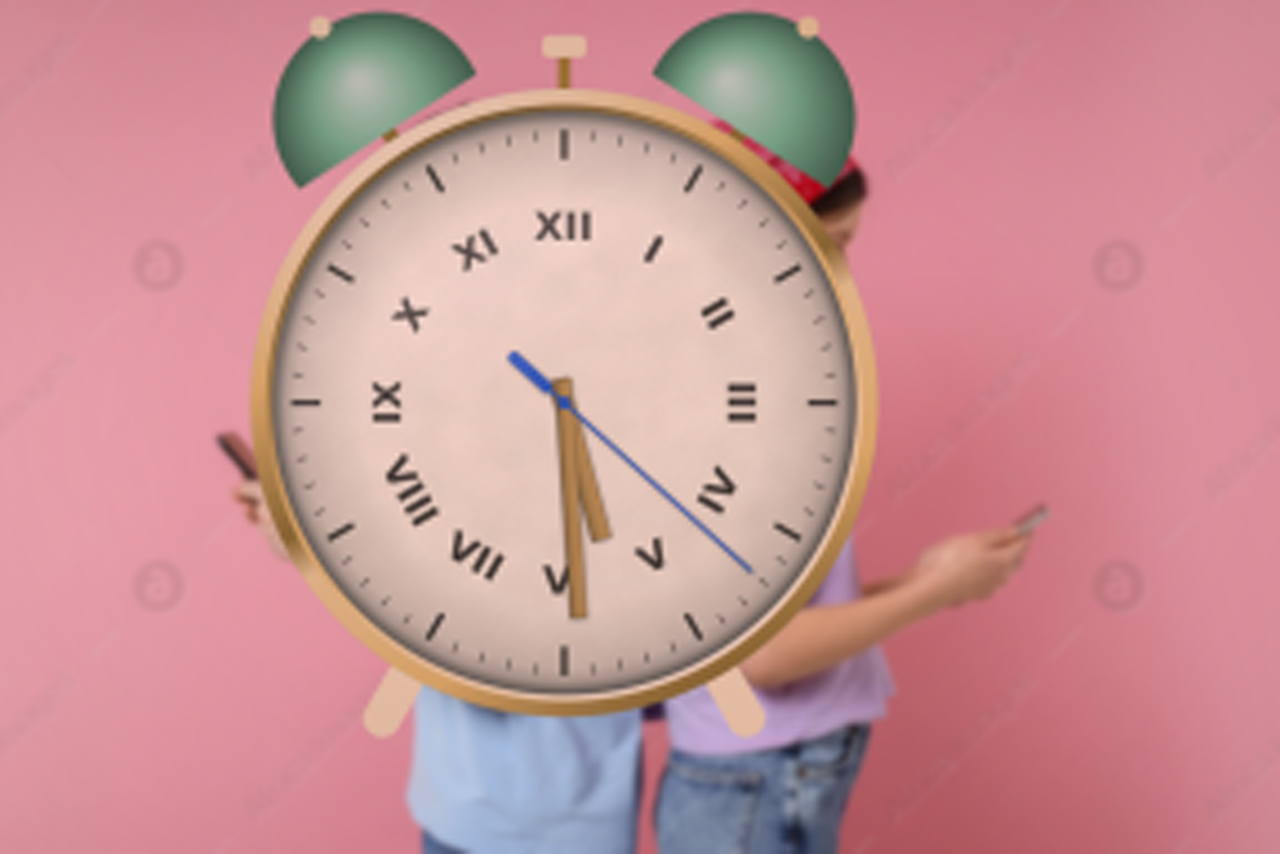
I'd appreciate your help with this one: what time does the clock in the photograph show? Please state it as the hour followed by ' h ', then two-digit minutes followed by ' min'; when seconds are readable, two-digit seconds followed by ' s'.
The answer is 5 h 29 min 22 s
